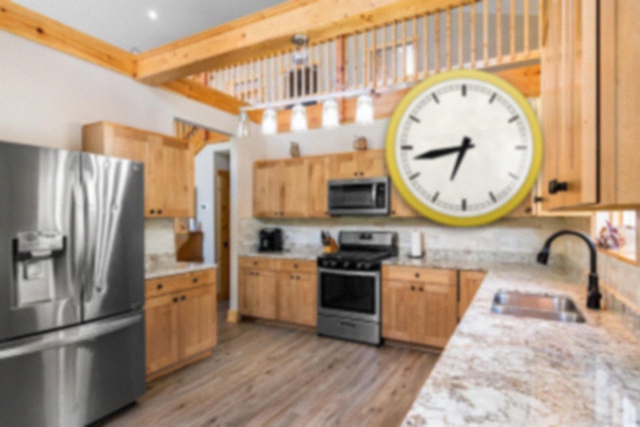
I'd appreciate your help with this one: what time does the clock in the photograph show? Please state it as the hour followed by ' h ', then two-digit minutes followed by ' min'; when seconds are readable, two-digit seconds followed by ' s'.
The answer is 6 h 43 min
